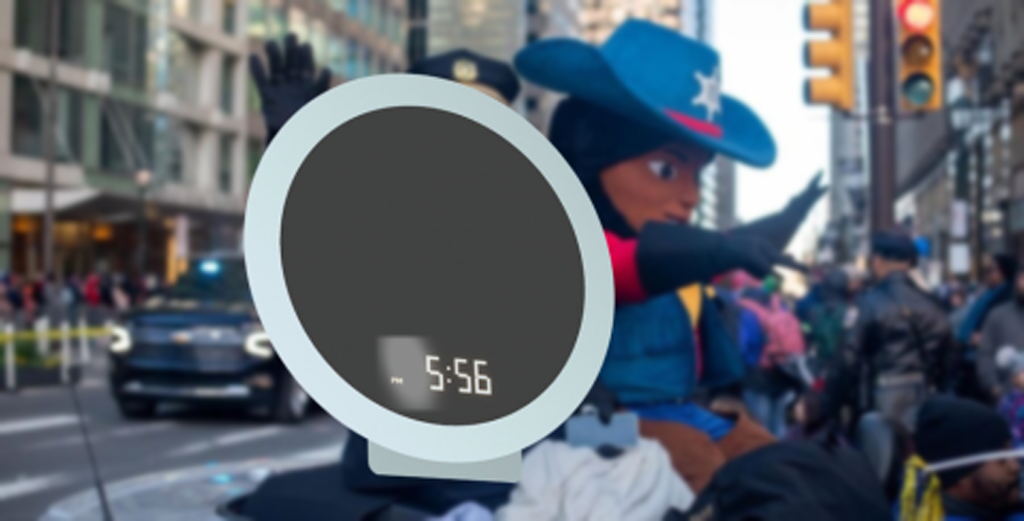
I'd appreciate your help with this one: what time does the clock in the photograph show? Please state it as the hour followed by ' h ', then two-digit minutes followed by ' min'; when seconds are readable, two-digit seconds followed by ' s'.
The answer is 5 h 56 min
